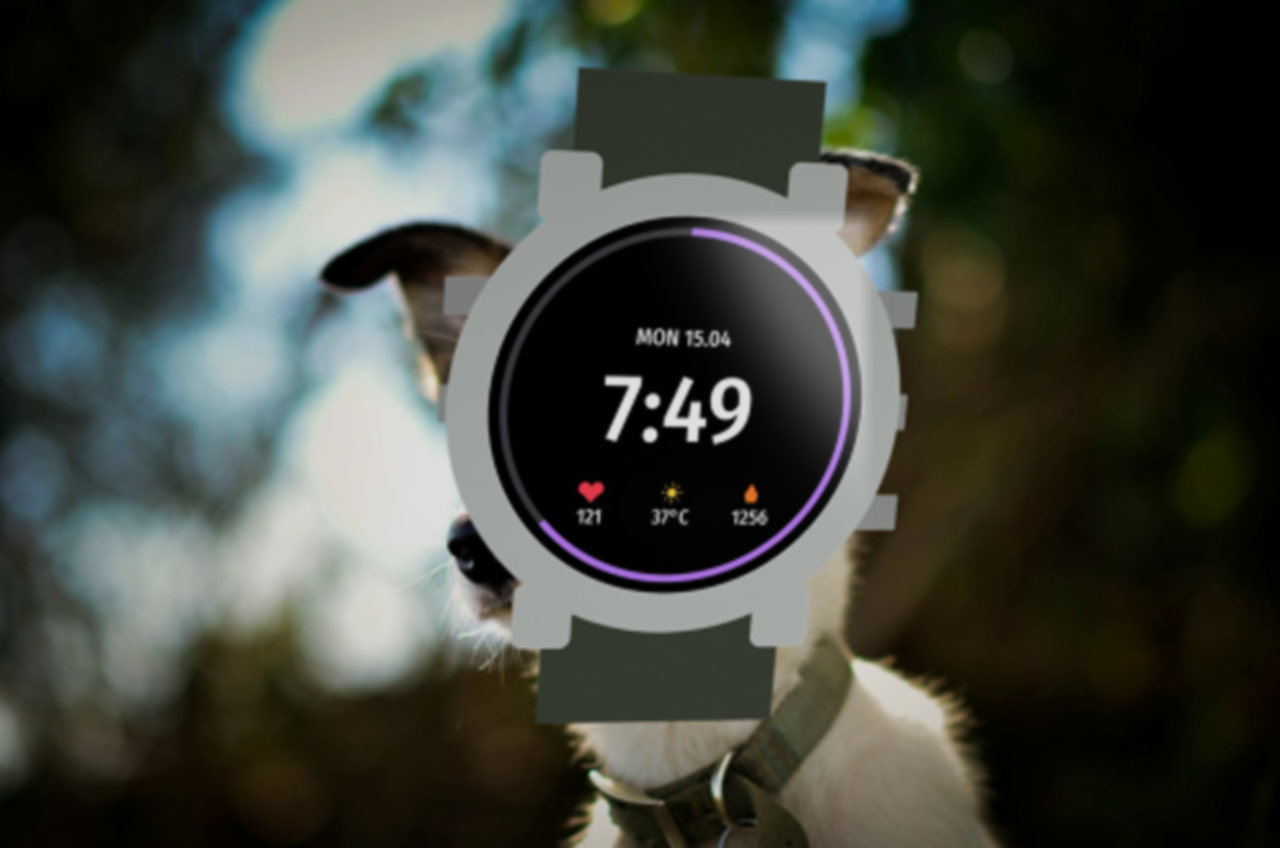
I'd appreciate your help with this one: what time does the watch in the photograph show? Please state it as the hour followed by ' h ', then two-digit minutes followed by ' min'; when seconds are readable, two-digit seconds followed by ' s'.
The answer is 7 h 49 min
